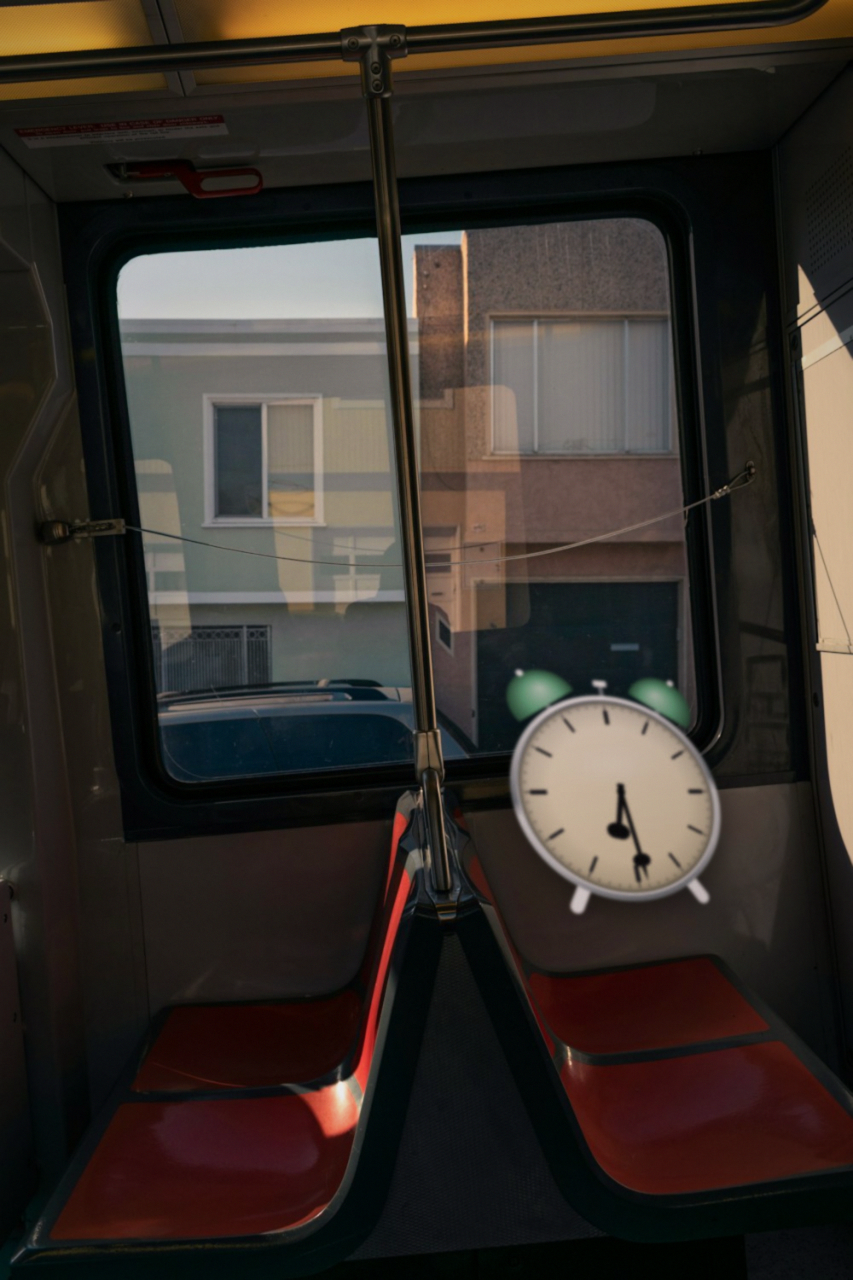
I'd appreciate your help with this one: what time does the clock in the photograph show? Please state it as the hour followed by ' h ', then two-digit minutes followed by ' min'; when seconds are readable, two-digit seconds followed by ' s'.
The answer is 6 h 29 min
